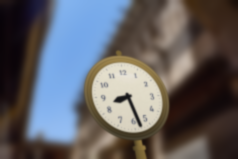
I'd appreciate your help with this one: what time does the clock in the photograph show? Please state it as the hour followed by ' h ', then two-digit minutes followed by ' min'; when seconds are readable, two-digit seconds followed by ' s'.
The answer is 8 h 28 min
